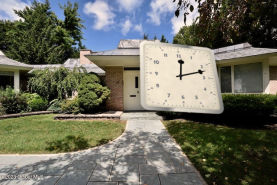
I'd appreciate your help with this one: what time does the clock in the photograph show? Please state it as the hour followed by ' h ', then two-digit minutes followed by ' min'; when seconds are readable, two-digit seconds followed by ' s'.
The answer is 12 h 12 min
